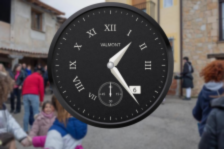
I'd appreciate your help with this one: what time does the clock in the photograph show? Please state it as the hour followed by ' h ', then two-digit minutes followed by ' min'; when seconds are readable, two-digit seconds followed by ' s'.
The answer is 1 h 24 min
